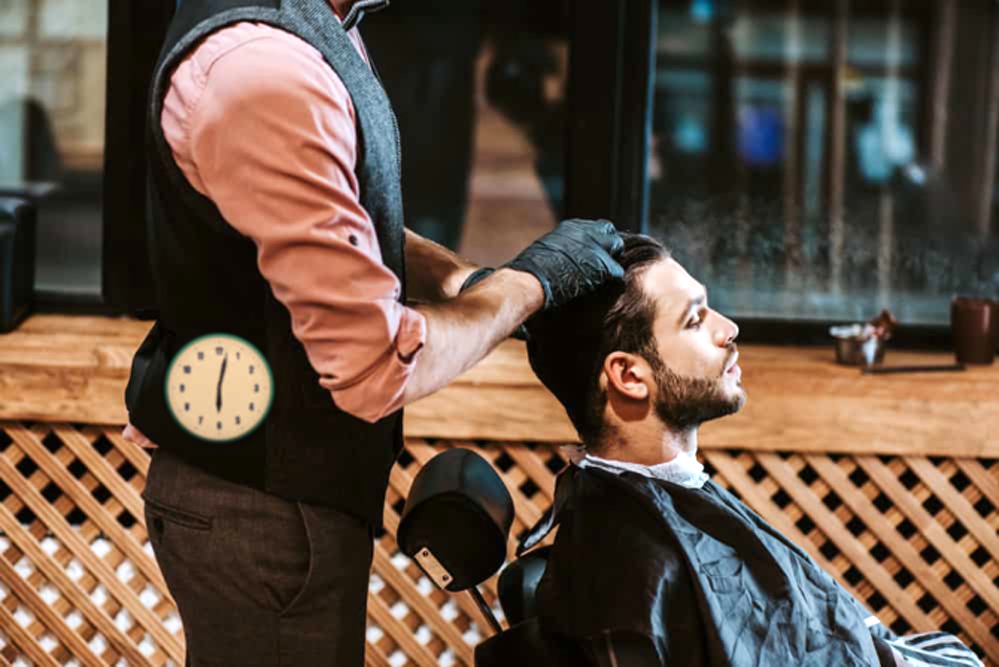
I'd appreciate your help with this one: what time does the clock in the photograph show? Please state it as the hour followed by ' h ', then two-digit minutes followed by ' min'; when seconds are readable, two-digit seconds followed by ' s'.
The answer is 6 h 02 min
